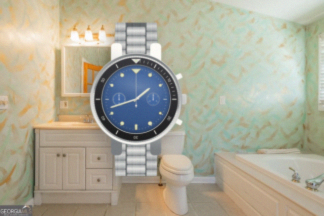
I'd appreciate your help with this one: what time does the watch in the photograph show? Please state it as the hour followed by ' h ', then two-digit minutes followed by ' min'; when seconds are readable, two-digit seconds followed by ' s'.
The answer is 1 h 42 min
